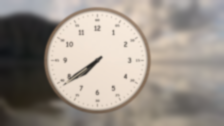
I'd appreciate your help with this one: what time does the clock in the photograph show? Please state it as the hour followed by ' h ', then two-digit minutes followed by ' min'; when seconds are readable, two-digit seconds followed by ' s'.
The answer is 7 h 39 min
